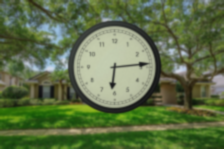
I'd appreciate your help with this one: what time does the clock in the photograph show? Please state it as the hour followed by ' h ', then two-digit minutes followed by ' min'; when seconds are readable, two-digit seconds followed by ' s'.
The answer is 6 h 14 min
